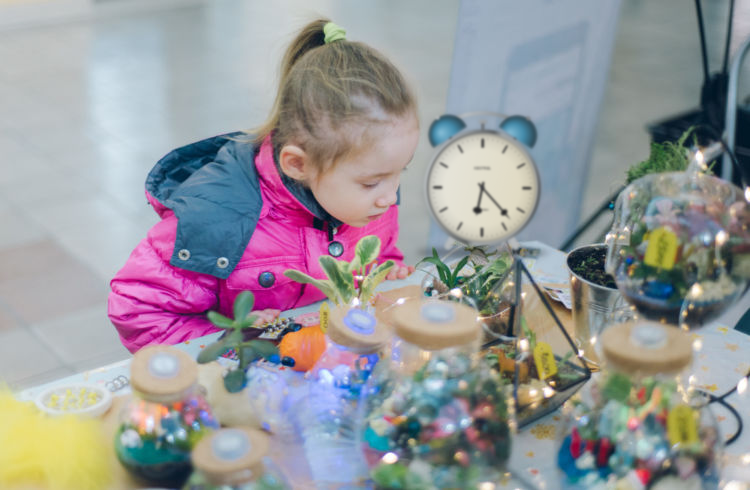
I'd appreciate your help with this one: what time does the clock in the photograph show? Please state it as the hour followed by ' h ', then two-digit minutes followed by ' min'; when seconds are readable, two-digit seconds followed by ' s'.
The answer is 6 h 23 min
